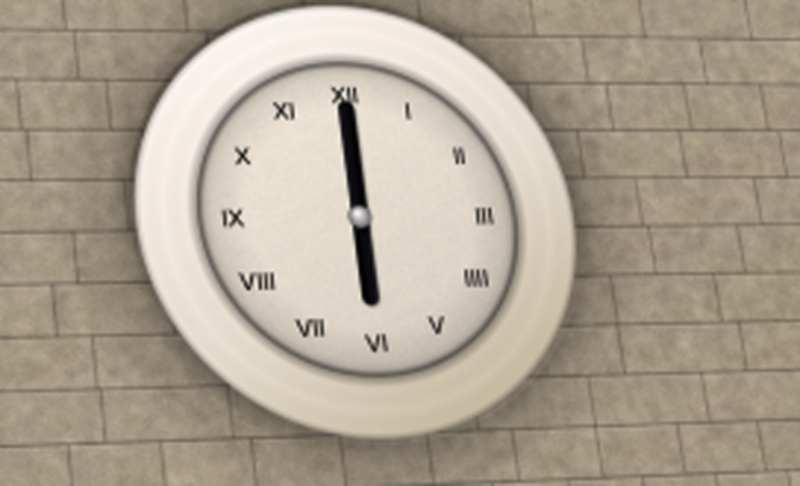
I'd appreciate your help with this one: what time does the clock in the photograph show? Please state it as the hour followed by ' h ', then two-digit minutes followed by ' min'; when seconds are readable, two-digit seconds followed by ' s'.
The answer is 6 h 00 min
